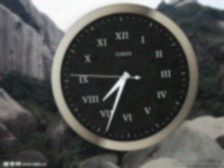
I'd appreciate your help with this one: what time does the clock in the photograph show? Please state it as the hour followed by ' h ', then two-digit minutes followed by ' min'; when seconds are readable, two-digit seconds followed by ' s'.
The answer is 7 h 33 min 46 s
